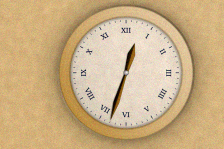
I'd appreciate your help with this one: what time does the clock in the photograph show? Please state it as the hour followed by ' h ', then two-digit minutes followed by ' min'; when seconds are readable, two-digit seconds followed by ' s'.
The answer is 12 h 33 min
